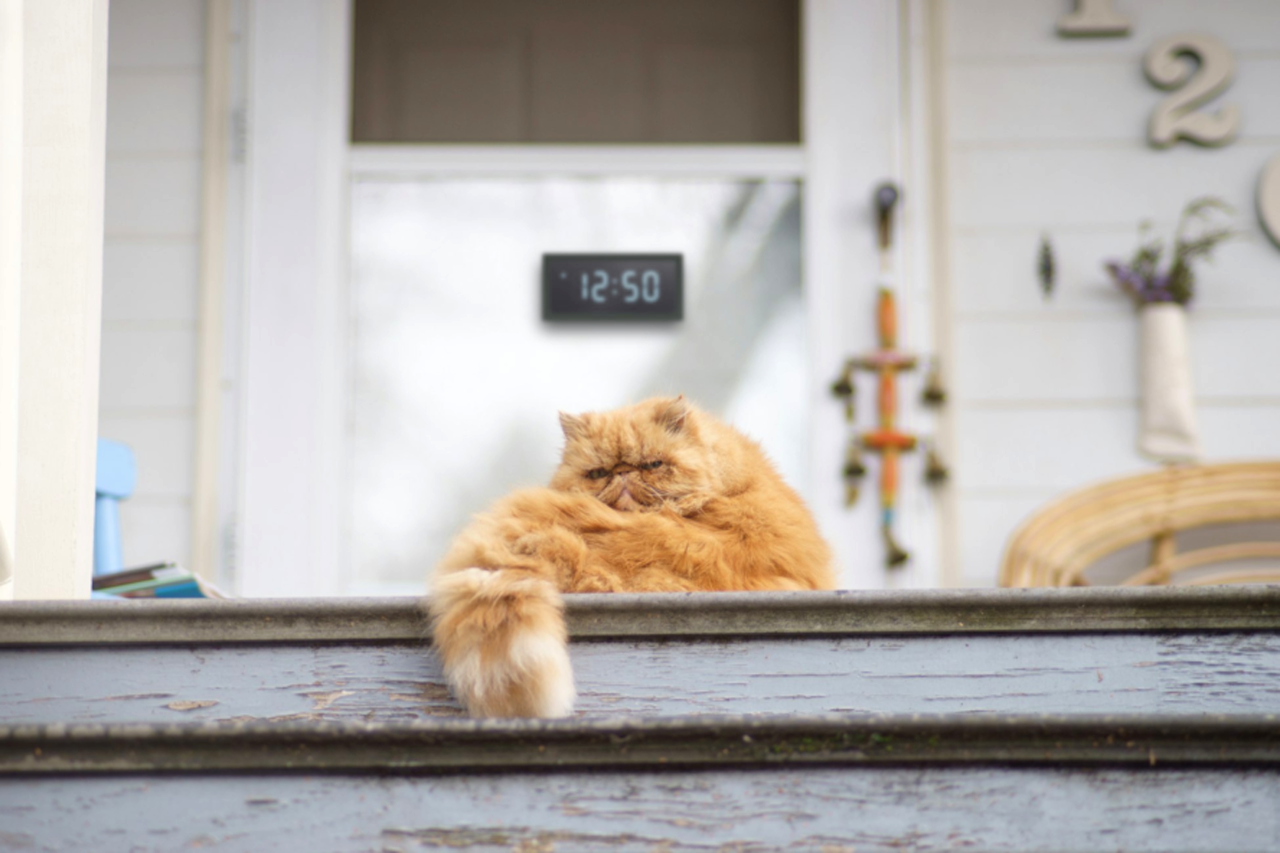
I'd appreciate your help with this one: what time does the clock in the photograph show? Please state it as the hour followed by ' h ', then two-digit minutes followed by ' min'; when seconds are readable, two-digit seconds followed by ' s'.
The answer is 12 h 50 min
